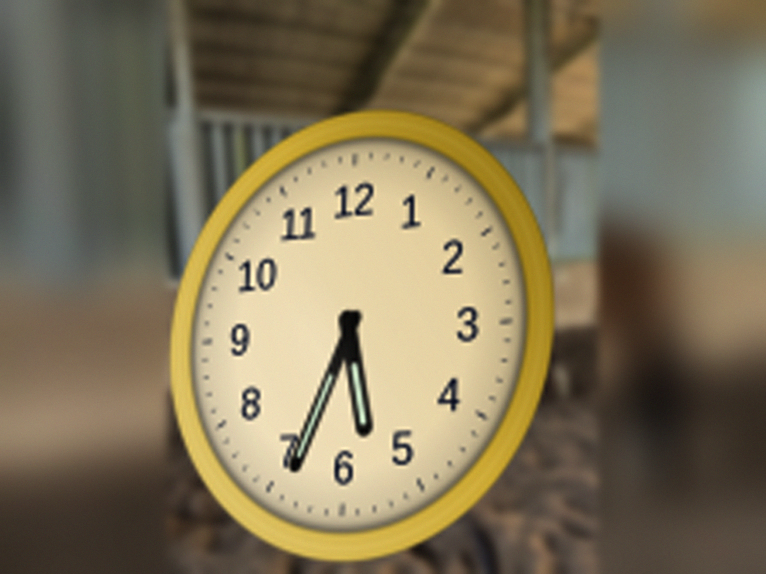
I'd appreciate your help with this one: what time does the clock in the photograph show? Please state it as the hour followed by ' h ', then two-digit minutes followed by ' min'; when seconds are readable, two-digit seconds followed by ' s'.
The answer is 5 h 34 min
